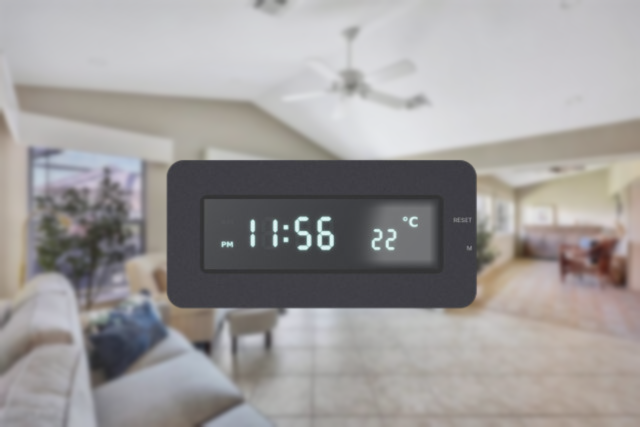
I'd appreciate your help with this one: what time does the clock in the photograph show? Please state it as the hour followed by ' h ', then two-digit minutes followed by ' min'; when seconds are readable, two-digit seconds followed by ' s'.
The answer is 11 h 56 min
